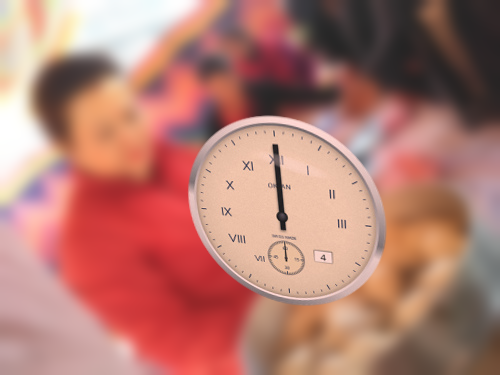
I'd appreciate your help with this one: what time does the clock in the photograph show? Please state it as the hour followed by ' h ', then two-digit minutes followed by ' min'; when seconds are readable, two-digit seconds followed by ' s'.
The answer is 12 h 00 min
